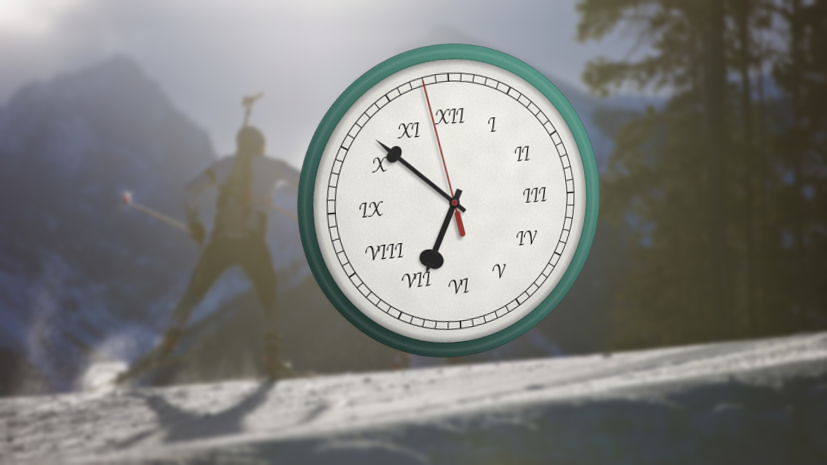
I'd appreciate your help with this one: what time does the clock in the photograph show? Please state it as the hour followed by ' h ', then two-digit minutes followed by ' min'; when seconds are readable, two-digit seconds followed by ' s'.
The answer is 6 h 51 min 58 s
